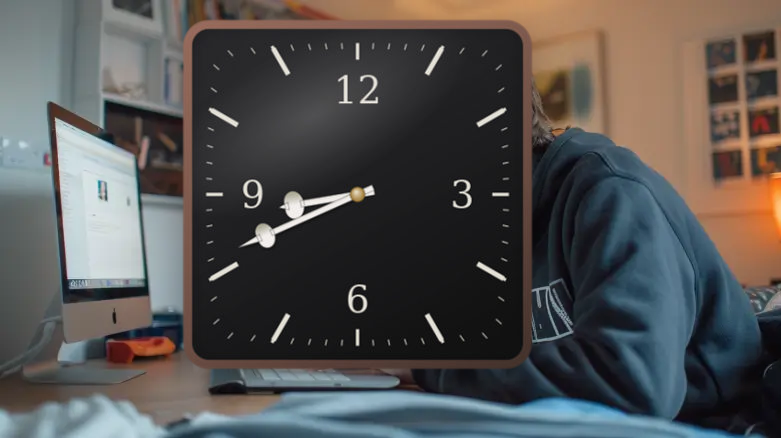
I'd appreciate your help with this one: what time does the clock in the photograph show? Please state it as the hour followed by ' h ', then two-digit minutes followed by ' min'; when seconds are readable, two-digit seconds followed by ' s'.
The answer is 8 h 41 min
